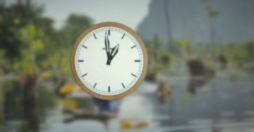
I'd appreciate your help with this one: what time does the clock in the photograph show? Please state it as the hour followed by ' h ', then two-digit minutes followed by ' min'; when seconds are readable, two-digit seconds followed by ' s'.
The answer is 12 h 59 min
